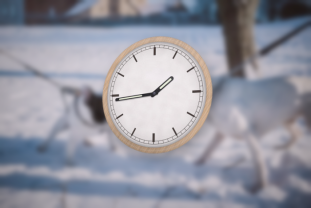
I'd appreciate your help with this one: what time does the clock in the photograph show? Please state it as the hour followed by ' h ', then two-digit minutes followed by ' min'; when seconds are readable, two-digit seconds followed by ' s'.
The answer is 1 h 44 min
